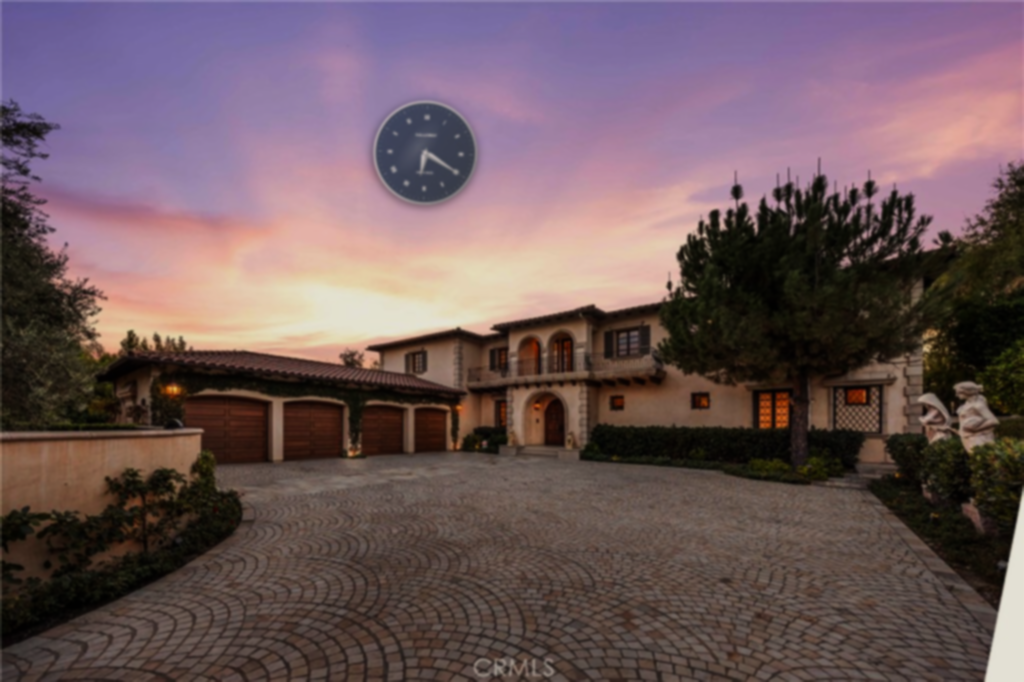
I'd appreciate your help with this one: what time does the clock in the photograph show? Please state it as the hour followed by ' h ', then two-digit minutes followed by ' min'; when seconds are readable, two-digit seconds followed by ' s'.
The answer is 6 h 20 min
